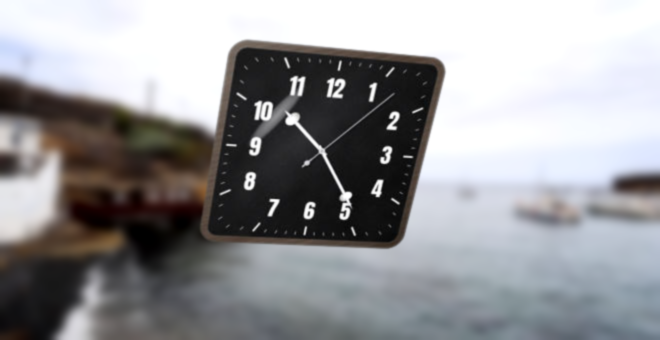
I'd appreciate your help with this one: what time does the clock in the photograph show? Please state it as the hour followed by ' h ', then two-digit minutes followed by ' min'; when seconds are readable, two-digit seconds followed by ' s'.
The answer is 10 h 24 min 07 s
